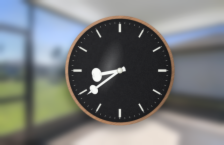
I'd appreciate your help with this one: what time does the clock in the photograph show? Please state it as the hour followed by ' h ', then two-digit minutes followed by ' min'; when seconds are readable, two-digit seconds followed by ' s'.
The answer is 8 h 39 min
